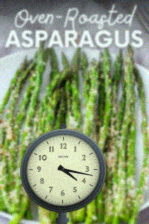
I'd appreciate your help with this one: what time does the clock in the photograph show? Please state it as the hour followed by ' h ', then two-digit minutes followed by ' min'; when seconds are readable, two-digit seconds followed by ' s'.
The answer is 4 h 17 min
